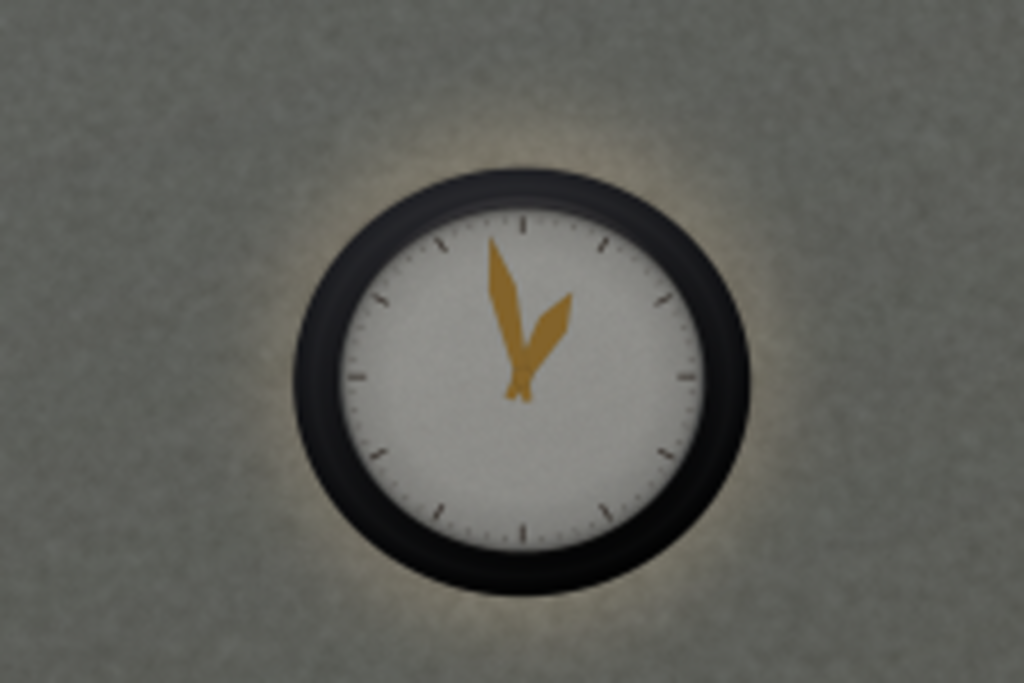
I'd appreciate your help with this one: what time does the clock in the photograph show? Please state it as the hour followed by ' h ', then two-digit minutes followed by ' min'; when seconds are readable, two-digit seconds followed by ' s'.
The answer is 12 h 58 min
